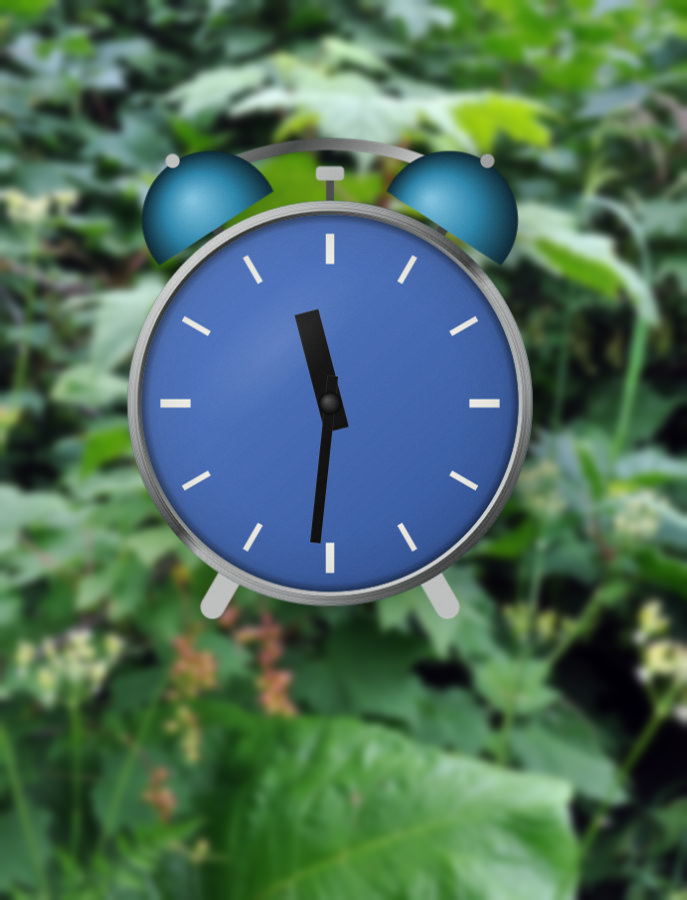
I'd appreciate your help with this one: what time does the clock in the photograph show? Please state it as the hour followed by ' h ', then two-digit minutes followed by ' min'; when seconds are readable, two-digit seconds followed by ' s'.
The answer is 11 h 31 min
